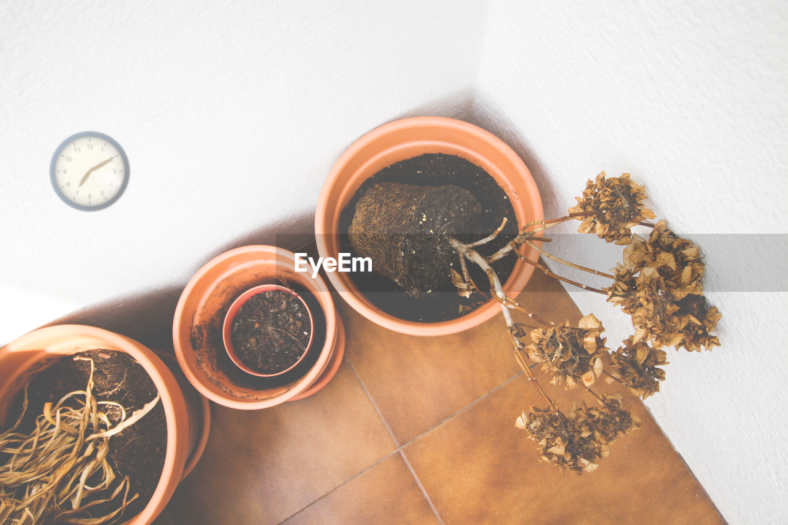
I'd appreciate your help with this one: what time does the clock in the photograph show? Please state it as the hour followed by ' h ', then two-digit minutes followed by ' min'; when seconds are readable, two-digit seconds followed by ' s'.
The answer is 7 h 10 min
